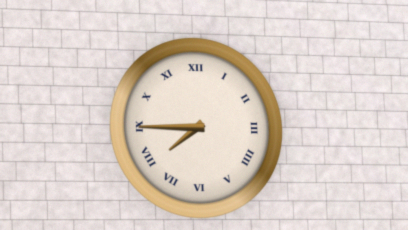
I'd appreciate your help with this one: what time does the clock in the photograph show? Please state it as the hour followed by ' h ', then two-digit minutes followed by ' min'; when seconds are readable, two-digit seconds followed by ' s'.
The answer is 7 h 45 min
